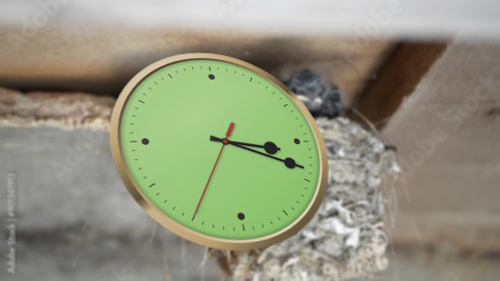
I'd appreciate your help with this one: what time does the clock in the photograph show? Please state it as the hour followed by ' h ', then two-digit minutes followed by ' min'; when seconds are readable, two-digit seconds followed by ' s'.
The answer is 3 h 18 min 35 s
